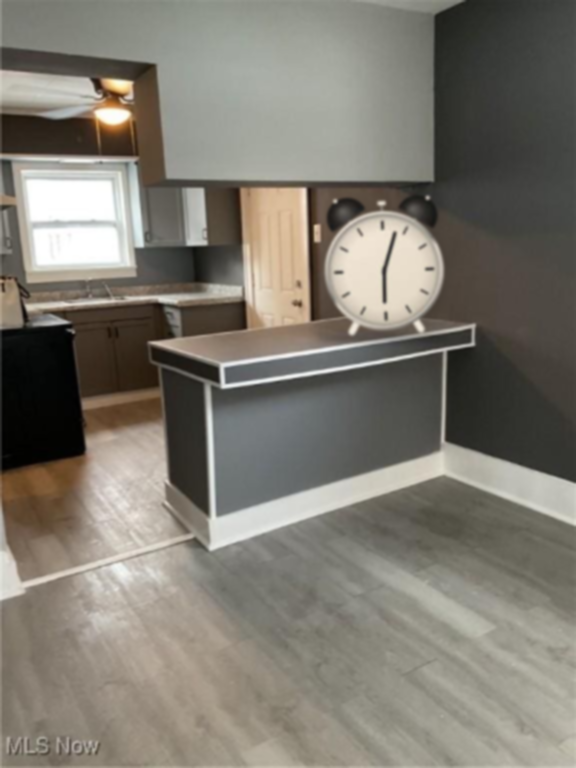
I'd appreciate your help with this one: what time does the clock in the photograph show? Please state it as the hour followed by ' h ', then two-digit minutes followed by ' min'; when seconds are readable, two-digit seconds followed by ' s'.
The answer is 6 h 03 min
